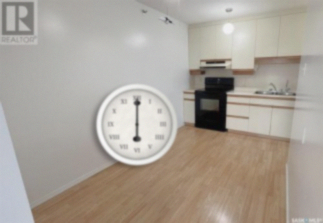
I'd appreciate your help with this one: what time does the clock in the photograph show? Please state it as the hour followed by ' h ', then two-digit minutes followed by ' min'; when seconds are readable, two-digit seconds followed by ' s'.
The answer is 6 h 00 min
